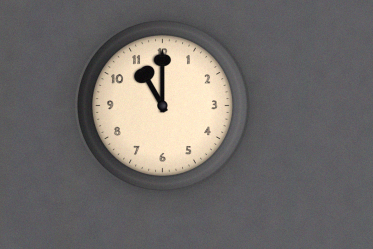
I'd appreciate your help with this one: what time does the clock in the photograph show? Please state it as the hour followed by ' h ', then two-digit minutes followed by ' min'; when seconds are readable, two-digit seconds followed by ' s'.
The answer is 11 h 00 min
